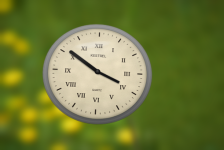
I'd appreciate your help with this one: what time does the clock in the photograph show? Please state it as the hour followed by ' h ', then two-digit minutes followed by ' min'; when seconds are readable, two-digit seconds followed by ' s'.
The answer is 3 h 51 min
